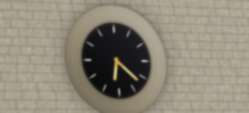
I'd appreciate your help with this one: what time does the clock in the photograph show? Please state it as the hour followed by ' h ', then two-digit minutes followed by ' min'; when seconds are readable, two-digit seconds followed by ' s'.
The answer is 6 h 22 min
